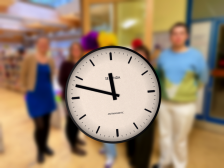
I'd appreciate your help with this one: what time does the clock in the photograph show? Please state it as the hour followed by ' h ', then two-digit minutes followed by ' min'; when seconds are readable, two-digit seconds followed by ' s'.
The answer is 11 h 48 min
